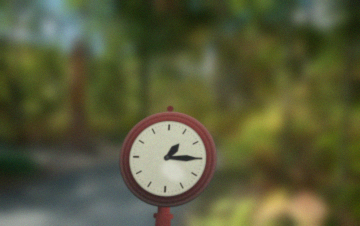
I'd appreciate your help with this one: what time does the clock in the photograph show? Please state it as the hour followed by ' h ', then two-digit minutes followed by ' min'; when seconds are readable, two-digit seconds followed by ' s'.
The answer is 1 h 15 min
